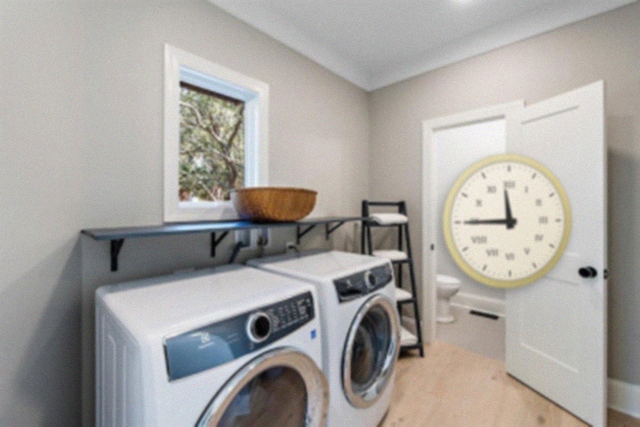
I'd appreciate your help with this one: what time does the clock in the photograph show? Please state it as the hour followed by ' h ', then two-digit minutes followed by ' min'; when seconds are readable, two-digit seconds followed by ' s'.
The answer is 11 h 45 min
